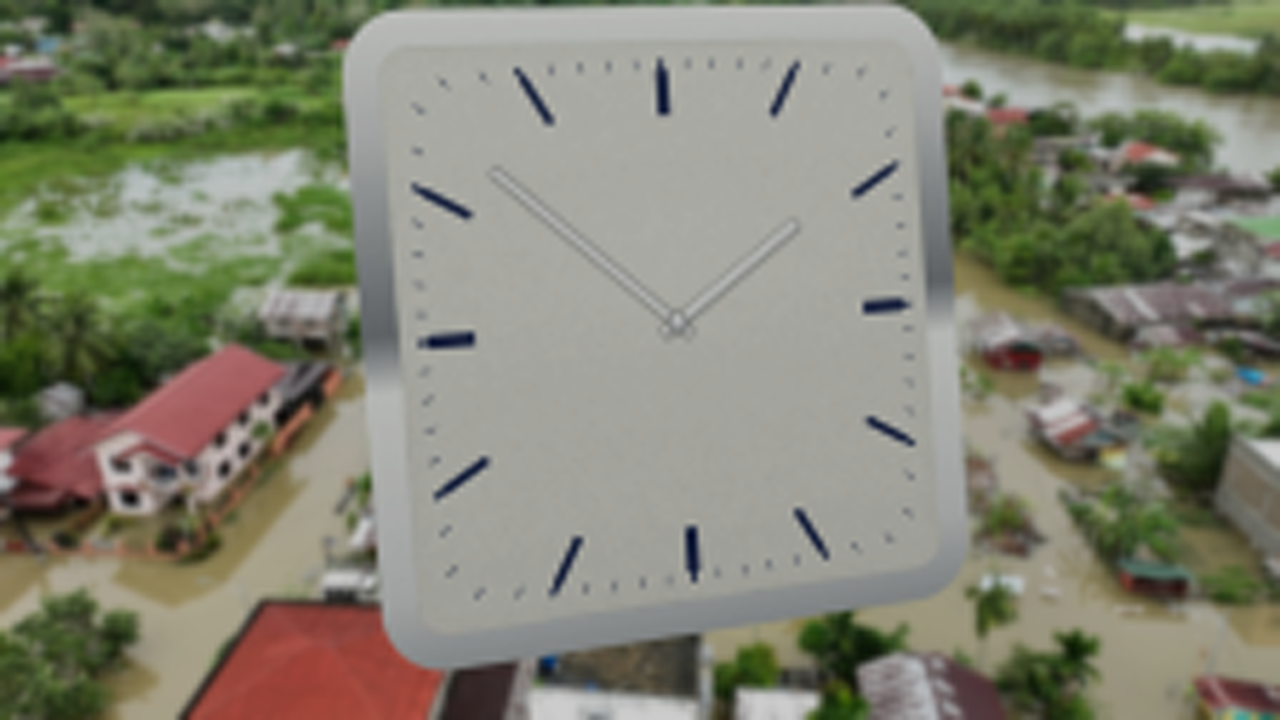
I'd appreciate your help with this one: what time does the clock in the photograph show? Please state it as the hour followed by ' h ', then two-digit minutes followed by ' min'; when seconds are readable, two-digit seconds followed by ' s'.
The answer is 1 h 52 min
